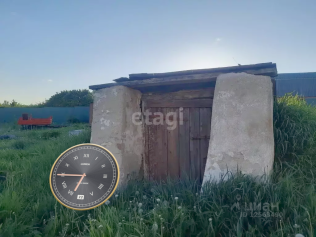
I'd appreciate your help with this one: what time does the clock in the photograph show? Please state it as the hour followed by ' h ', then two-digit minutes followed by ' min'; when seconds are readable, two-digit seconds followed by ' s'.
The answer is 6 h 45 min
